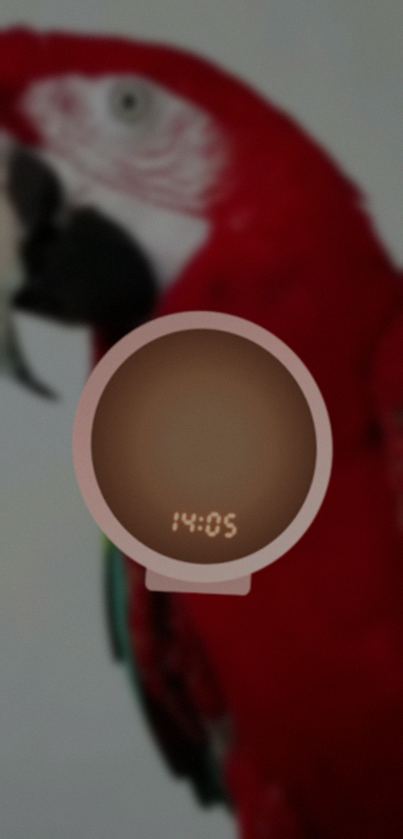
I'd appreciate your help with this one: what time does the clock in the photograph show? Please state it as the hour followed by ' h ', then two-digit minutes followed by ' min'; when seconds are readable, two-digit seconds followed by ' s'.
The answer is 14 h 05 min
